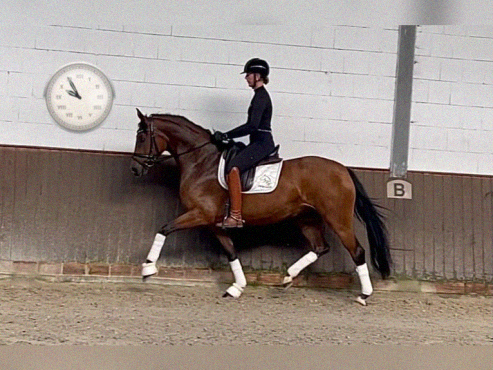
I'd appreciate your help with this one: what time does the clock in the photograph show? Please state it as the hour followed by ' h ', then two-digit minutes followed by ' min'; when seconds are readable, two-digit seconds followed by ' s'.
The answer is 9 h 55 min
